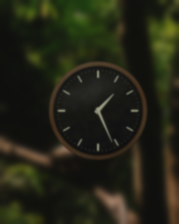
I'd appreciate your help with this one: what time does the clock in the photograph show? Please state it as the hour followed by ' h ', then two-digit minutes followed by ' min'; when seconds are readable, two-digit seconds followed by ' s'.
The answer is 1 h 26 min
